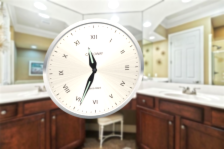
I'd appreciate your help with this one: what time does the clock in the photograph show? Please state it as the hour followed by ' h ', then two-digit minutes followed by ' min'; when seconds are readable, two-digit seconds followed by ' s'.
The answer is 11 h 34 min
